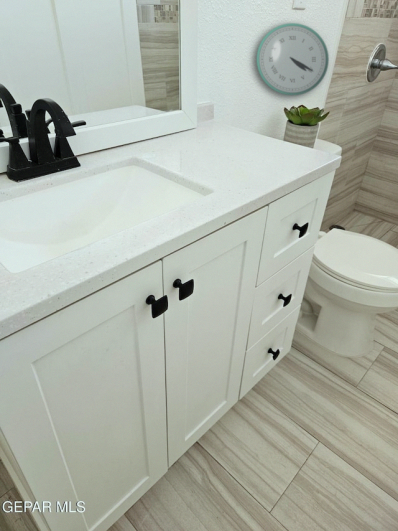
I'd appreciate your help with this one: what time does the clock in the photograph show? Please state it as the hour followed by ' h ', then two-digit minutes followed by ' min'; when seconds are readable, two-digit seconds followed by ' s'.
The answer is 4 h 20 min
